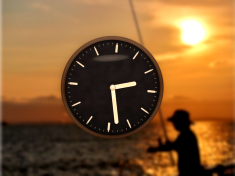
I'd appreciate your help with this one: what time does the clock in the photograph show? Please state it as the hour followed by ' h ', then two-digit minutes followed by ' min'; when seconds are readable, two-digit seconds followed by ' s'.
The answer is 2 h 28 min
